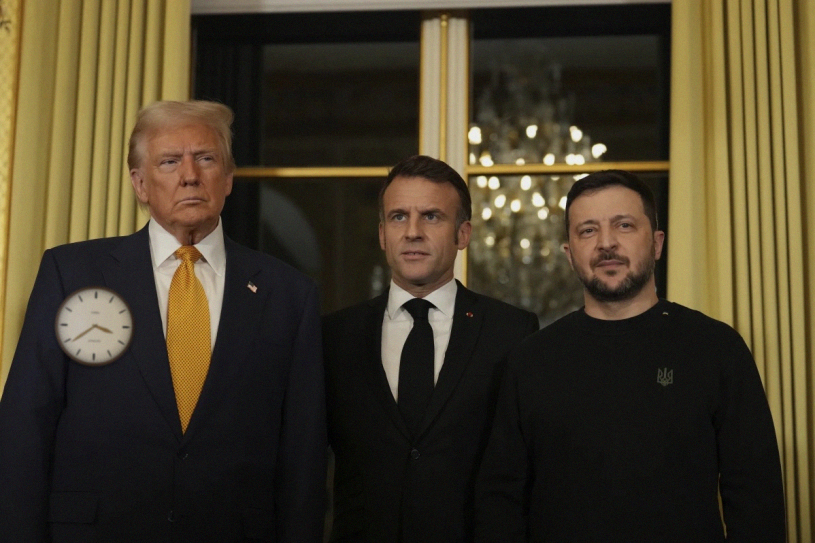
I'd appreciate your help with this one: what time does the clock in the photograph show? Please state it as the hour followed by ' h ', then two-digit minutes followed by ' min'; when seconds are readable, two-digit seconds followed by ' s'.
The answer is 3 h 39 min
